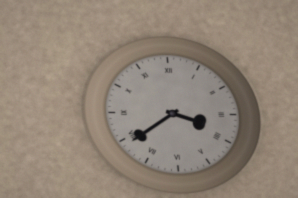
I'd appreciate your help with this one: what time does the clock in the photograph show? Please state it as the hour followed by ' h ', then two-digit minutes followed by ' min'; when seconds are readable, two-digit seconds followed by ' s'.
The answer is 3 h 39 min
